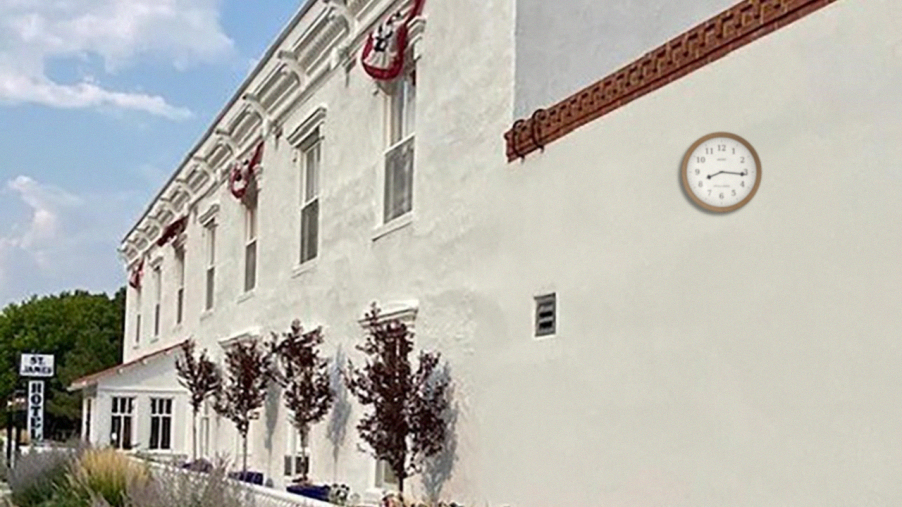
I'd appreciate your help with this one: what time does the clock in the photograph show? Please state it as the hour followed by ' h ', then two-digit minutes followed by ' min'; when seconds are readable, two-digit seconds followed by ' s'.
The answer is 8 h 16 min
